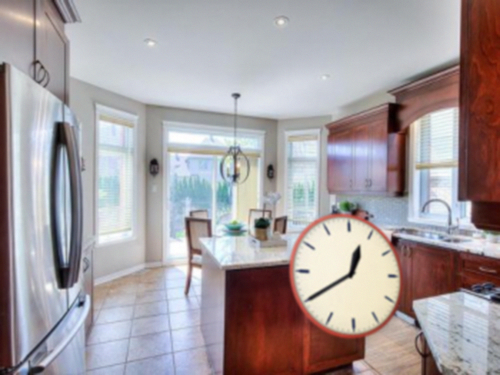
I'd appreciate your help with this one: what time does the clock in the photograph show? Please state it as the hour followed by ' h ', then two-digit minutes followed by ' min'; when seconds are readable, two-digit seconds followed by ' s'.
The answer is 12 h 40 min
